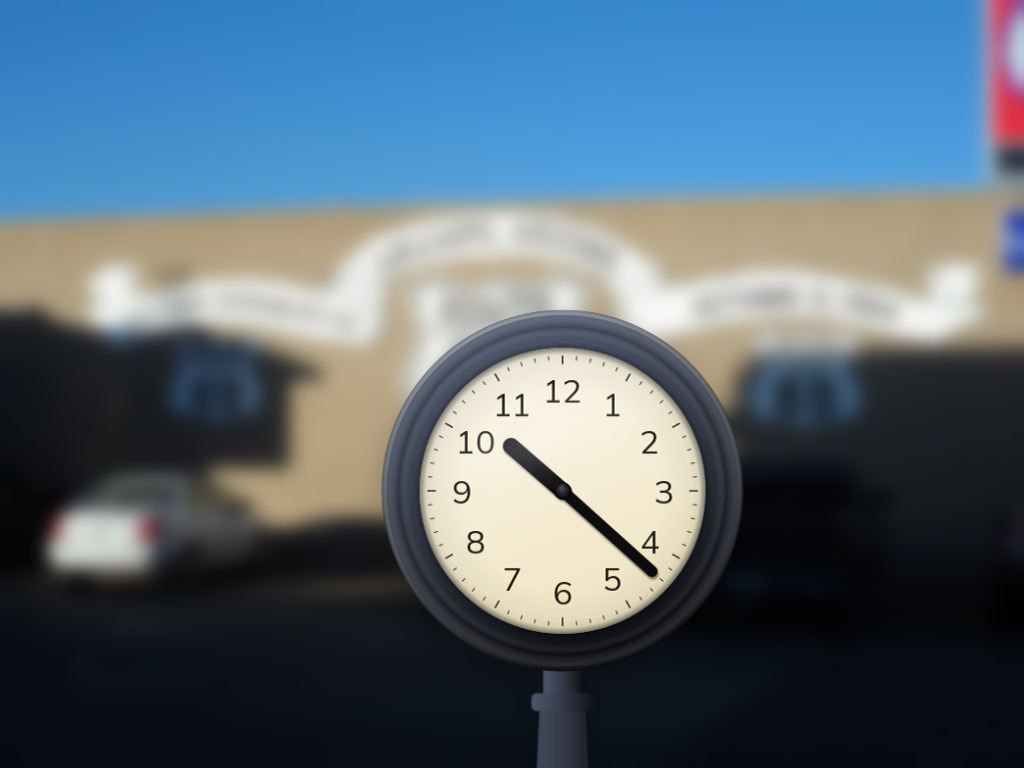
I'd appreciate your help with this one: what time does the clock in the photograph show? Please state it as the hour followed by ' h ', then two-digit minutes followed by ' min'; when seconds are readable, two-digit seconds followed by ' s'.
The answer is 10 h 22 min
